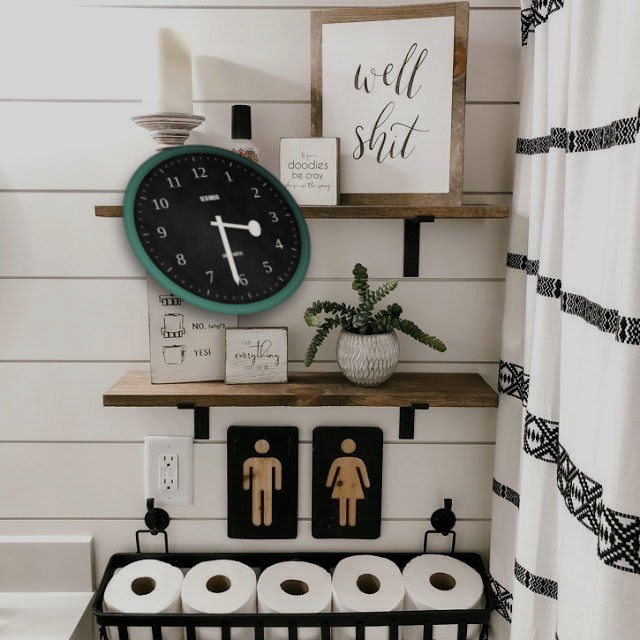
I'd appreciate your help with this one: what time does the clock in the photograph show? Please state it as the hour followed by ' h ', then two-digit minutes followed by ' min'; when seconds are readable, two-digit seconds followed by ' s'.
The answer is 3 h 31 min
